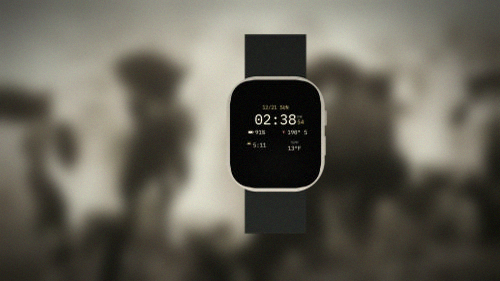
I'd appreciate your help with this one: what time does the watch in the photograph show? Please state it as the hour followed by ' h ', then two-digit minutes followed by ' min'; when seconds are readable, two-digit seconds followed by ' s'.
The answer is 2 h 38 min
